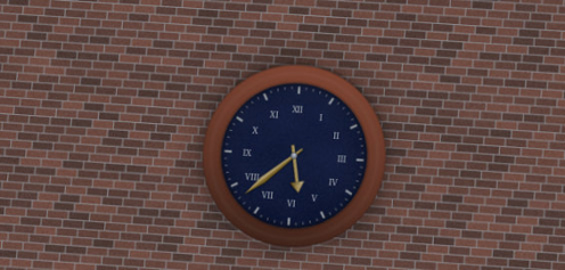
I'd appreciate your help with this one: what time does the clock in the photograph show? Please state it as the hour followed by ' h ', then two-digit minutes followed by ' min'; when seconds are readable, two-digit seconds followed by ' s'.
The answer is 5 h 38 min
